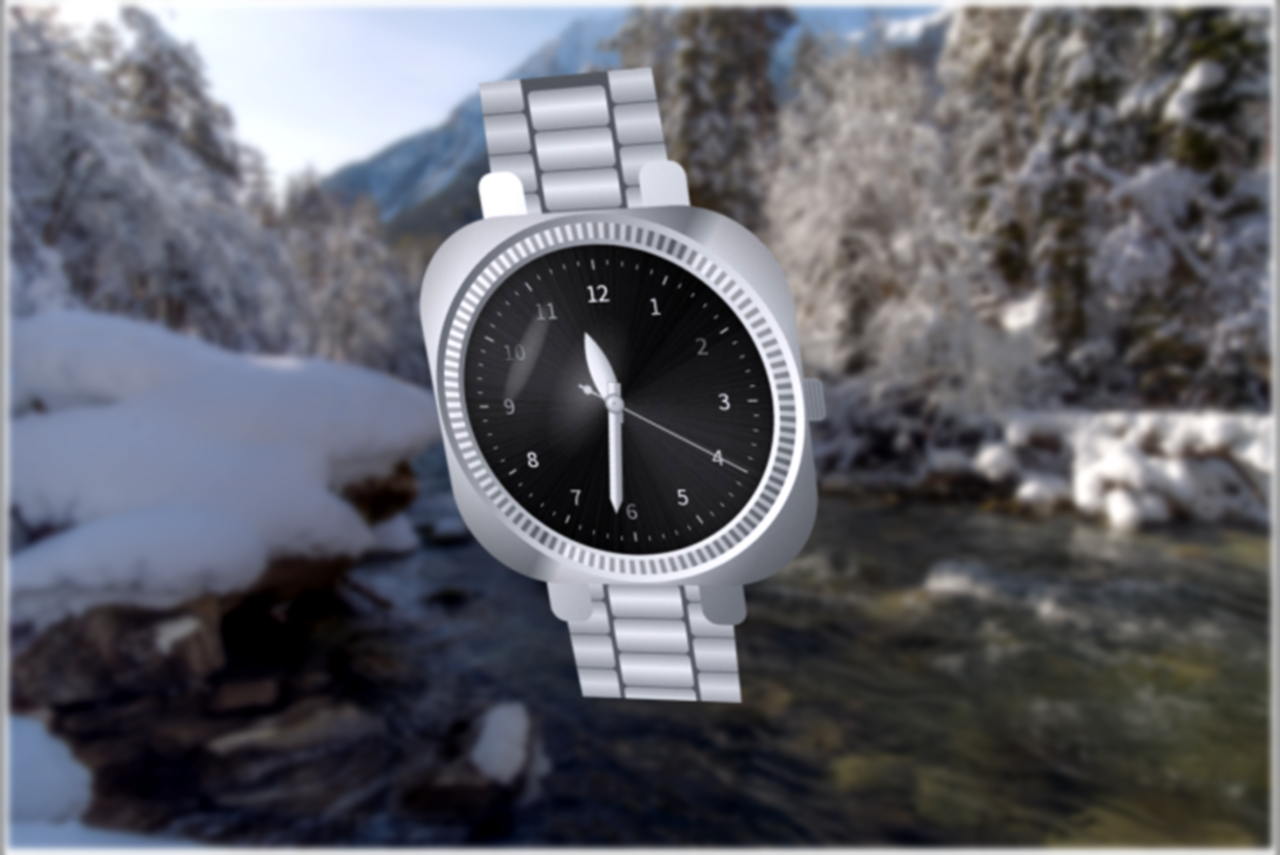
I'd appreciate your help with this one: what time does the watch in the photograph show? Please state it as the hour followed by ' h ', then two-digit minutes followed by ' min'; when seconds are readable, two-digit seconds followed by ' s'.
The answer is 11 h 31 min 20 s
